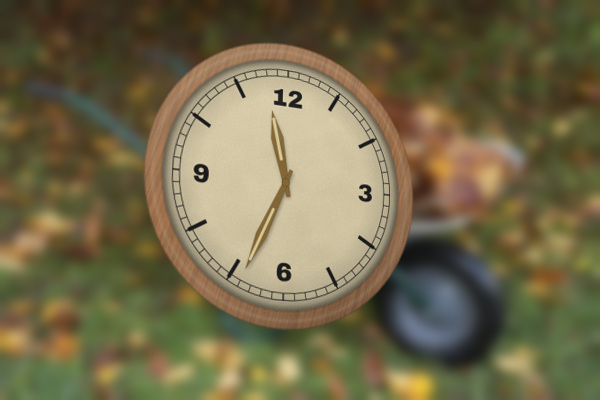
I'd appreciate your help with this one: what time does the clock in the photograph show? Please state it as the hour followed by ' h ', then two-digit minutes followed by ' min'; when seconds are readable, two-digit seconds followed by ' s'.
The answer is 11 h 34 min
